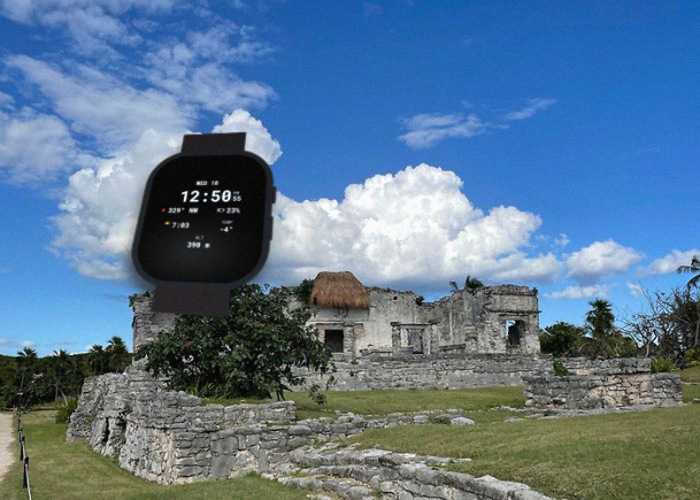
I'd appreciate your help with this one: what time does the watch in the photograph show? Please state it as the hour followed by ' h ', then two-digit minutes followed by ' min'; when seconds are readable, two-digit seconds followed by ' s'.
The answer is 12 h 50 min
